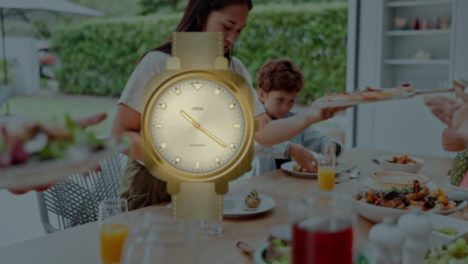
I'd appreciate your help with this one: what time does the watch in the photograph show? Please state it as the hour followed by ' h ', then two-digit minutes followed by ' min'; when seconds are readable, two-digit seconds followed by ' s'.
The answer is 10 h 21 min
